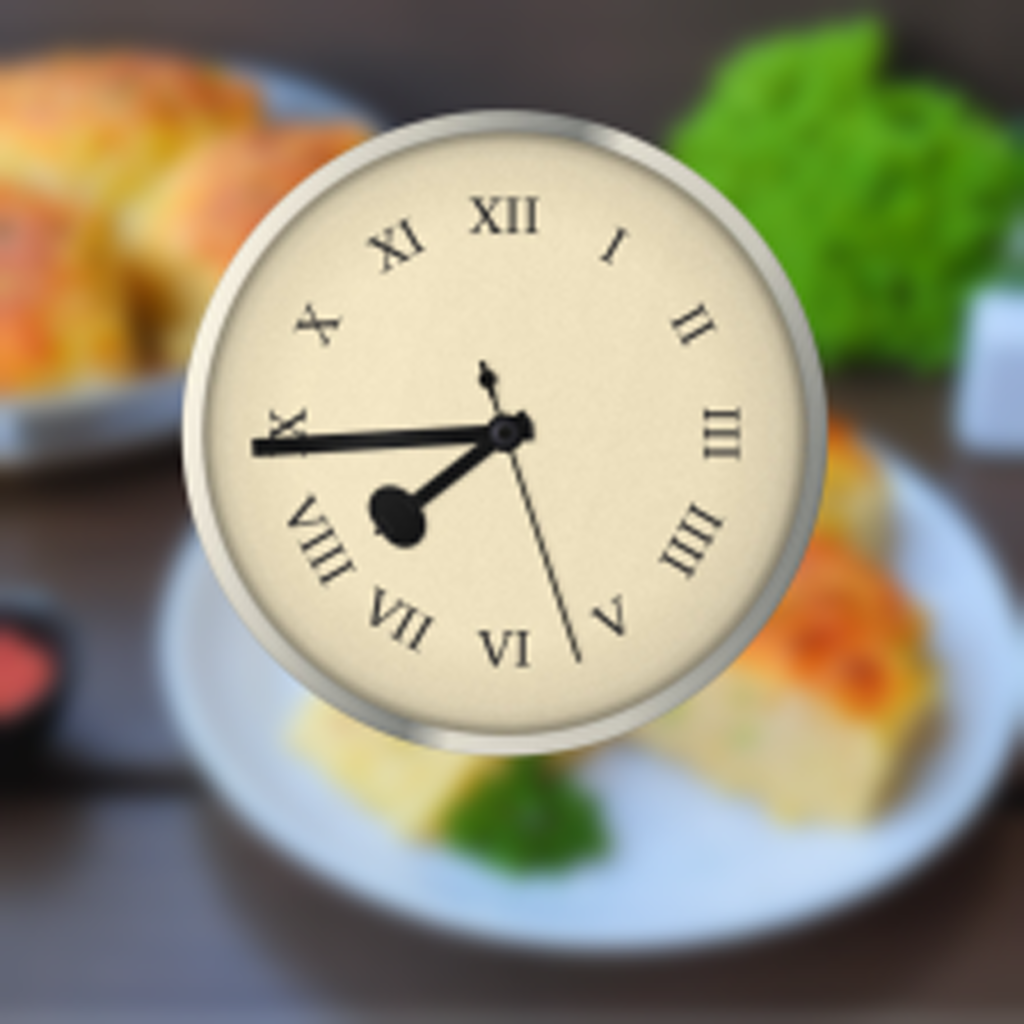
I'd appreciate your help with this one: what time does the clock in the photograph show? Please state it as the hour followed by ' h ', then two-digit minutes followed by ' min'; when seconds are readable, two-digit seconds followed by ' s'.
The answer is 7 h 44 min 27 s
